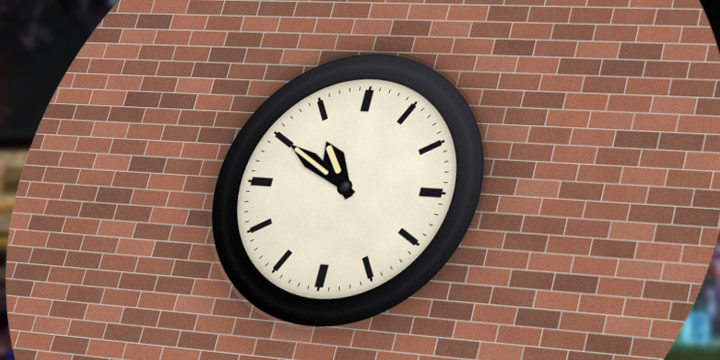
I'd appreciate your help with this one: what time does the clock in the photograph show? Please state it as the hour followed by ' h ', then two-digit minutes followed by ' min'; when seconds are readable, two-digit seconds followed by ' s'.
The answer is 10 h 50 min
